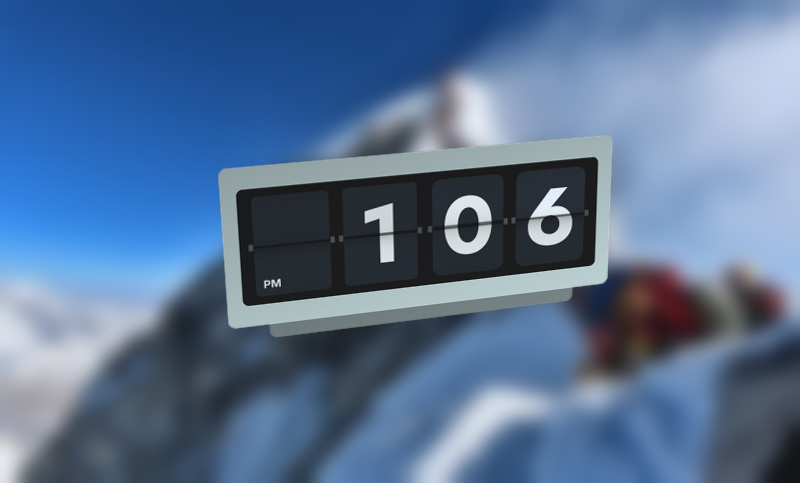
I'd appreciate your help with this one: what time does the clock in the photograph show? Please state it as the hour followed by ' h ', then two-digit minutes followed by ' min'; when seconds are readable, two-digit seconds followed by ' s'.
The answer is 1 h 06 min
